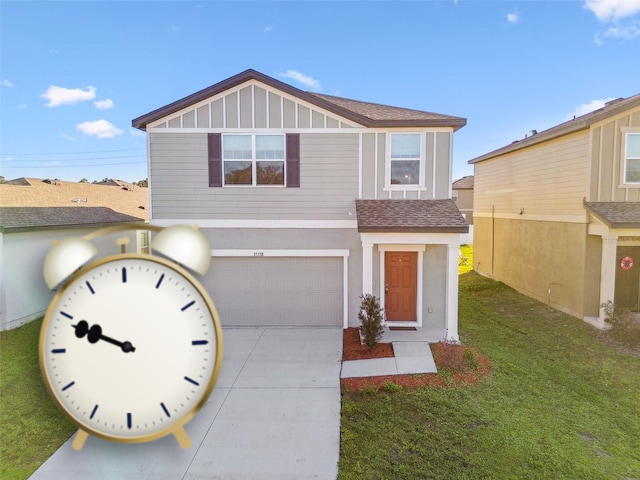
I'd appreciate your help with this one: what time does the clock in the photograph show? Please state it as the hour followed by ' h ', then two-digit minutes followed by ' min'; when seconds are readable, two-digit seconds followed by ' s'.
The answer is 9 h 49 min
